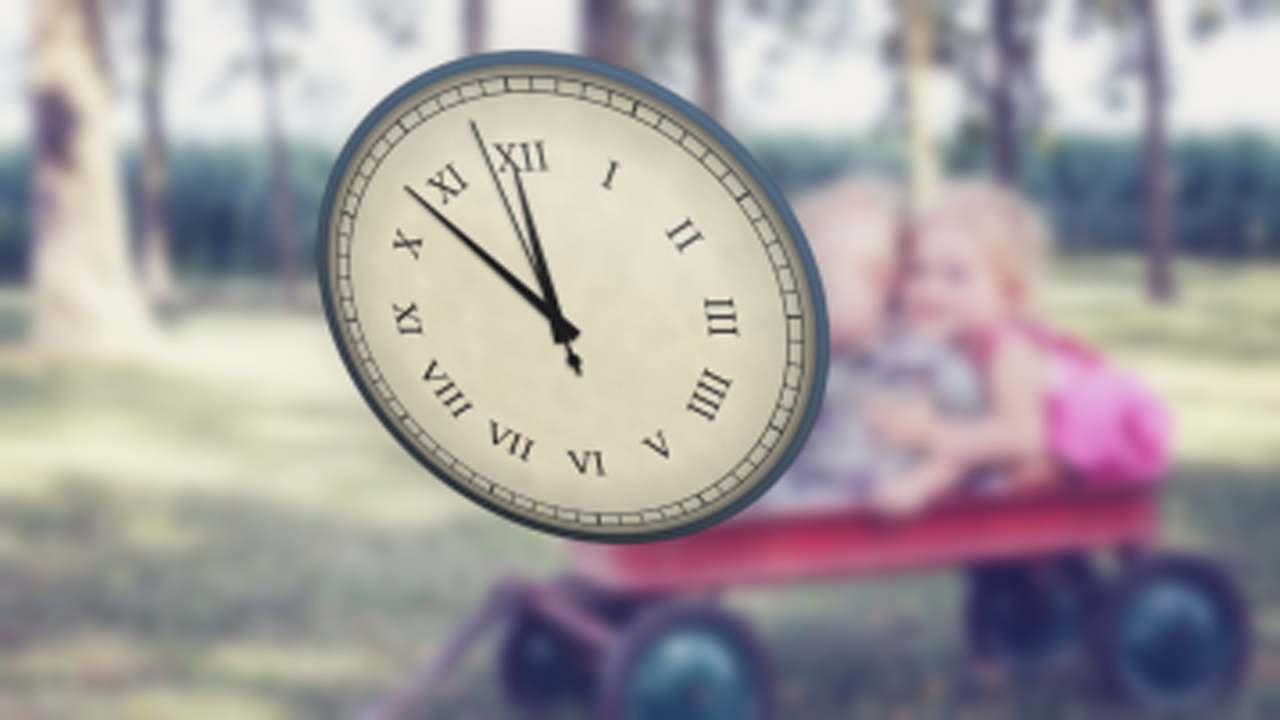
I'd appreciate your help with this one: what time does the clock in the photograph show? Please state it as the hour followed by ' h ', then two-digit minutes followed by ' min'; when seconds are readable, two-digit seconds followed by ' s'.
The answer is 11 h 52 min 58 s
